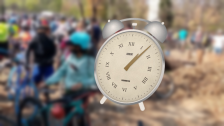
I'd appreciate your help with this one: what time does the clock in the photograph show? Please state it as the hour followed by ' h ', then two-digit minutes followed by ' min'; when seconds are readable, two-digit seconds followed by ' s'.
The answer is 1 h 07 min
